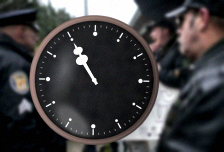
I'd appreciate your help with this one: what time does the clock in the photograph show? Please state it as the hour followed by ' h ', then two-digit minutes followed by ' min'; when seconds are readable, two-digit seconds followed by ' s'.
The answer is 10 h 55 min
